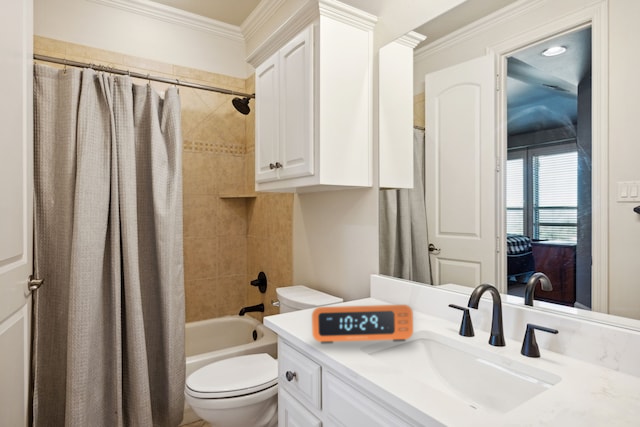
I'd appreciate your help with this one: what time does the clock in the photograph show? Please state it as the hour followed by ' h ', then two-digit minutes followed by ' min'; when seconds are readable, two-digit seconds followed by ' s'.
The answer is 10 h 29 min
